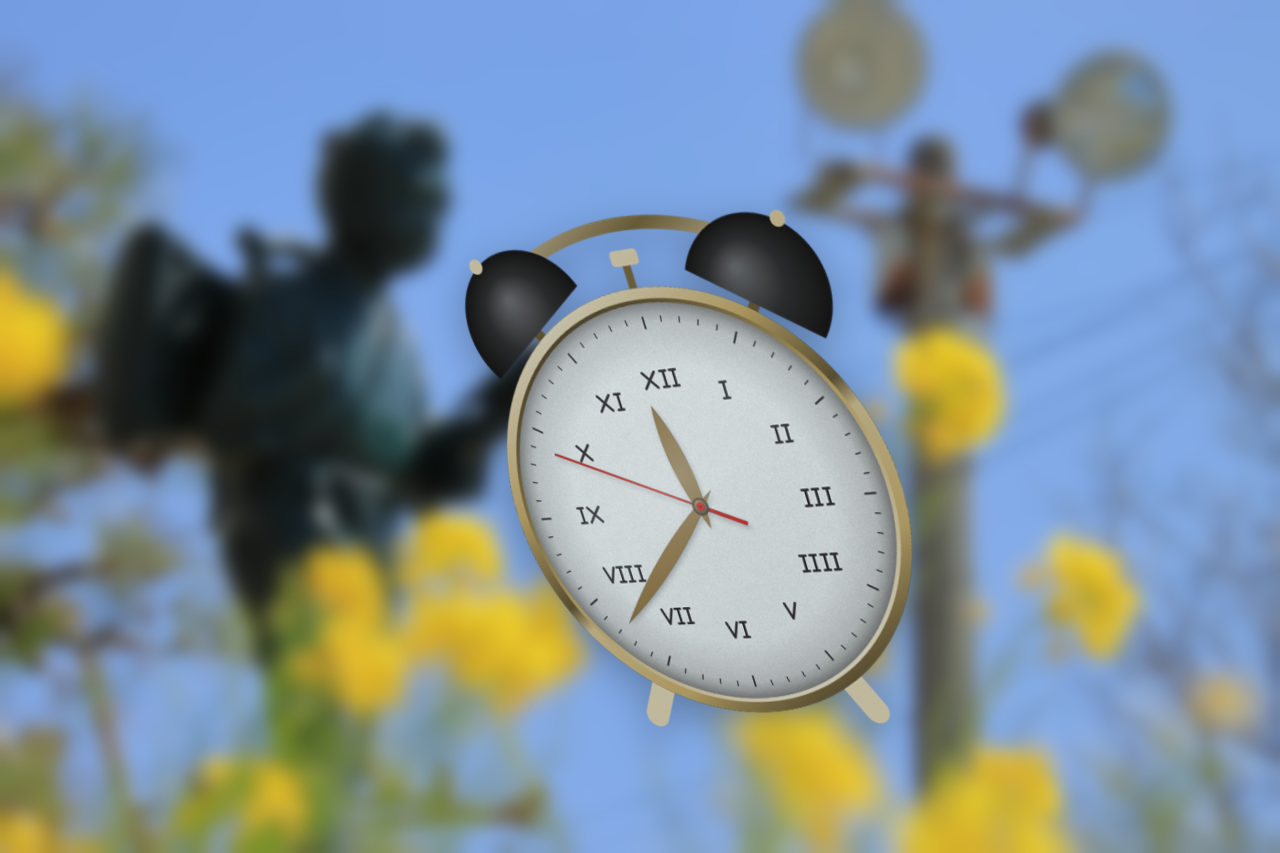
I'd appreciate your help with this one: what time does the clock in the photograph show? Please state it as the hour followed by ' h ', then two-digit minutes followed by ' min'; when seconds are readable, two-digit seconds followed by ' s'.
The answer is 11 h 37 min 49 s
